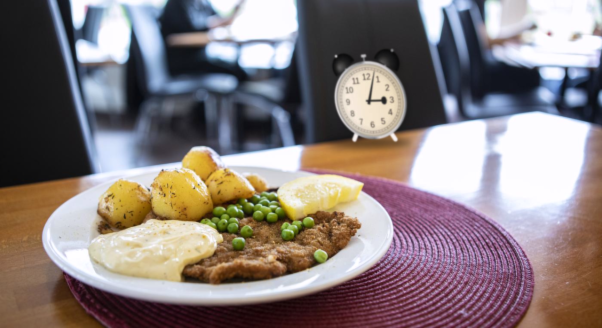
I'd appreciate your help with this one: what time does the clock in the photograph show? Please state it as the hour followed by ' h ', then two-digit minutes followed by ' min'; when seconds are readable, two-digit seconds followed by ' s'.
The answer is 3 h 03 min
